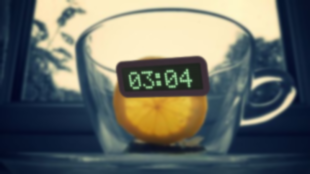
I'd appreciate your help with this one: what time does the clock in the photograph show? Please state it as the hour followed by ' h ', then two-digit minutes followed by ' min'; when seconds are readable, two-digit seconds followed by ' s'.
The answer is 3 h 04 min
